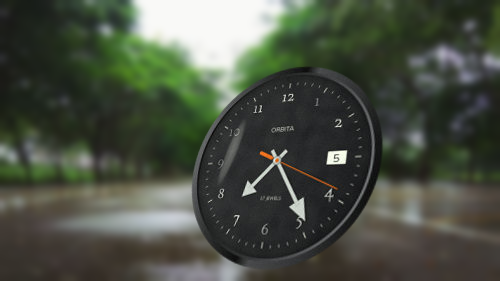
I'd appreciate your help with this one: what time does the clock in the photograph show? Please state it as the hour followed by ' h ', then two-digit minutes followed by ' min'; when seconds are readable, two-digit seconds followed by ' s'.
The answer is 7 h 24 min 19 s
